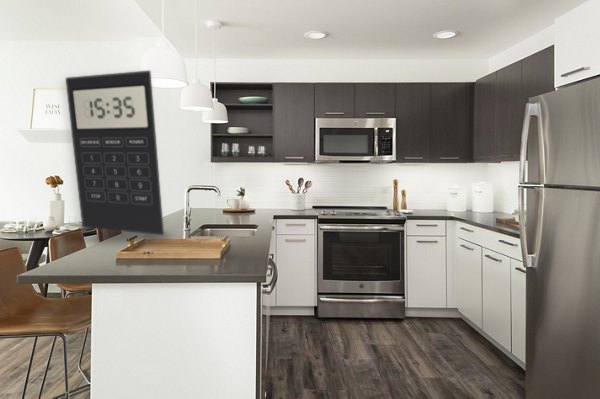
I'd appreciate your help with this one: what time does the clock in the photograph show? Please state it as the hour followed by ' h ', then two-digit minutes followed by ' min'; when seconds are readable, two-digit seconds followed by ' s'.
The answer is 15 h 35 min
